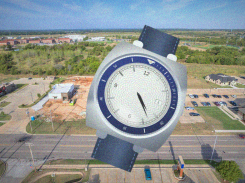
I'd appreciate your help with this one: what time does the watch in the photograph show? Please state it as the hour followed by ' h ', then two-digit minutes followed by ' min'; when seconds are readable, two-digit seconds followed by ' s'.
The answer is 4 h 23 min
